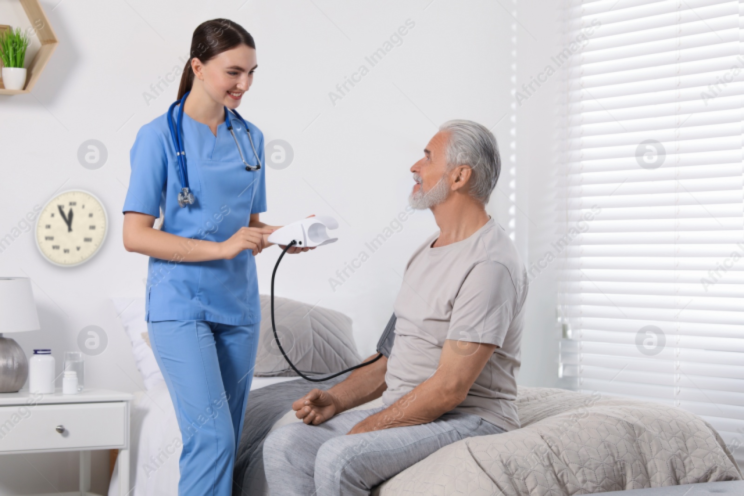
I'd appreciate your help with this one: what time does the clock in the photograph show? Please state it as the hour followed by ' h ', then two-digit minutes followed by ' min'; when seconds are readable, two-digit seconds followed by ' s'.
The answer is 11 h 54 min
